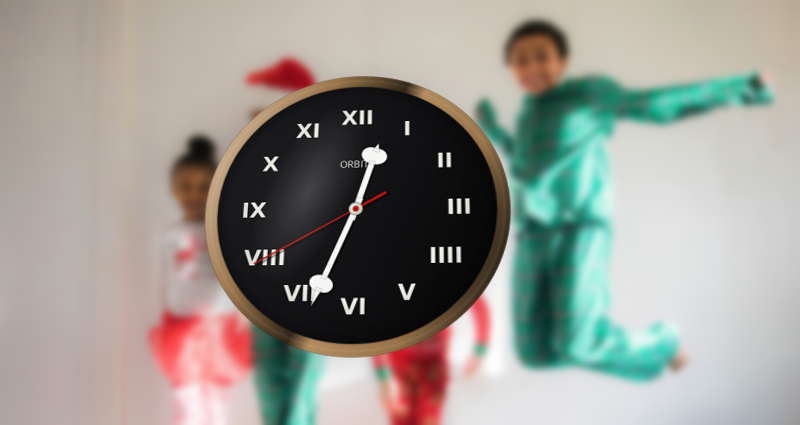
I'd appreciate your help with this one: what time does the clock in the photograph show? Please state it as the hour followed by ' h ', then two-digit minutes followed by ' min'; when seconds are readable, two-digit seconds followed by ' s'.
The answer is 12 h 33 min 40 s
